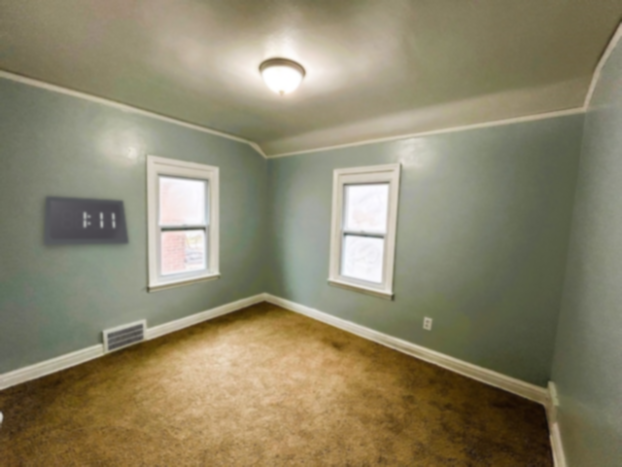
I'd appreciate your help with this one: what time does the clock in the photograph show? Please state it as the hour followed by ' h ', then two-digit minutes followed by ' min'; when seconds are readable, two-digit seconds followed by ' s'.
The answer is 1 h 11 min
